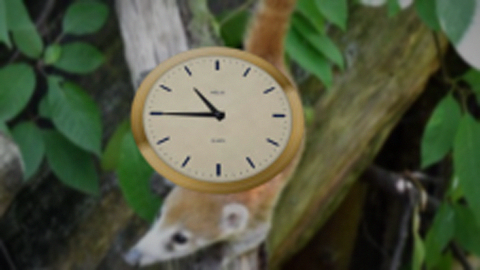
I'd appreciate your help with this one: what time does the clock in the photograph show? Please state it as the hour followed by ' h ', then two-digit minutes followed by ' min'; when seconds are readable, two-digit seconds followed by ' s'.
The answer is 10 h 45 min
